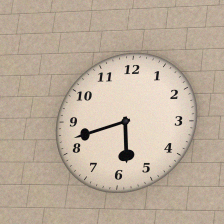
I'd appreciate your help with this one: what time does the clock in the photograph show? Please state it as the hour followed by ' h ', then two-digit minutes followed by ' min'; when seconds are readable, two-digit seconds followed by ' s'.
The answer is 5 h 42 min
